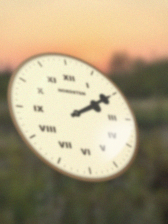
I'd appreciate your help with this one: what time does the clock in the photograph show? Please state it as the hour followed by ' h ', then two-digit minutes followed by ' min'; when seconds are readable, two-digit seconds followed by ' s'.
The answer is 2 h 10 min
